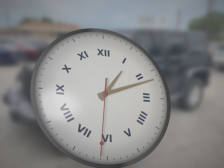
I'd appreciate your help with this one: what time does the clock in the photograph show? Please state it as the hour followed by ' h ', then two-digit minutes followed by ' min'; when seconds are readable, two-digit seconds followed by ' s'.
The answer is 1 h 11 min 31 s
